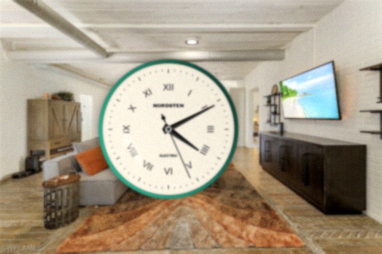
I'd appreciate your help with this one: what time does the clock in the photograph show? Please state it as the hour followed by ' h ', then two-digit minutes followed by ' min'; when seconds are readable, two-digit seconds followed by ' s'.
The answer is 4 h 10 min 26 s
